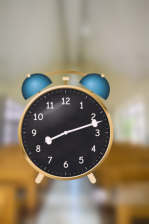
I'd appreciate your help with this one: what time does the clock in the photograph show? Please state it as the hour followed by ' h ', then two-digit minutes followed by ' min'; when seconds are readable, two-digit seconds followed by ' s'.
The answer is 8 h 12 min
